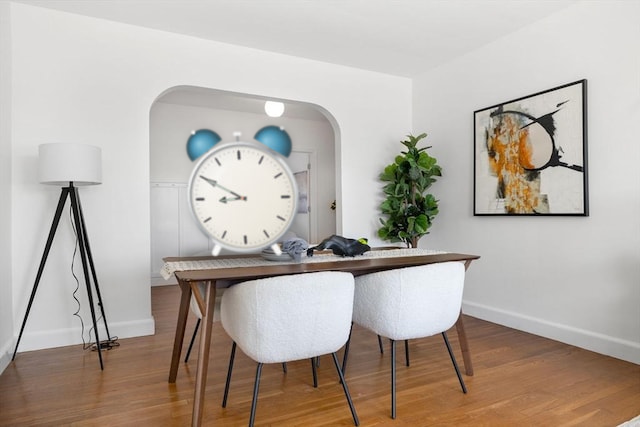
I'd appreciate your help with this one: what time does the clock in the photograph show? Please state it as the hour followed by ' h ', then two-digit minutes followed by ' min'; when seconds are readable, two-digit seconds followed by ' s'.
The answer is 8 h 50 min
